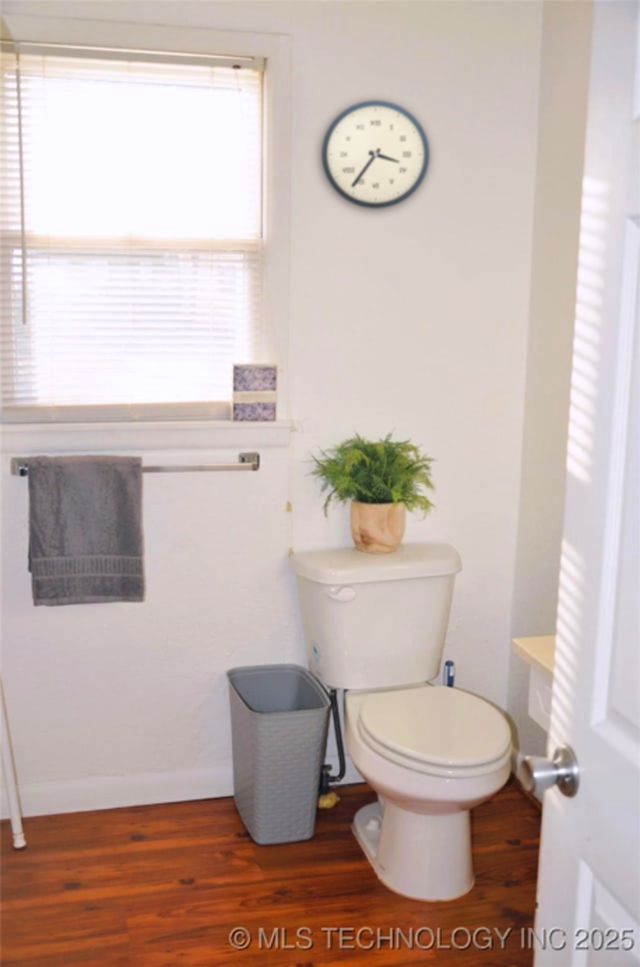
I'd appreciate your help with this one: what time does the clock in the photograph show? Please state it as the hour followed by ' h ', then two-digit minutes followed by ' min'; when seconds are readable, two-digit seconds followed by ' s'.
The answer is 3 h 36 min
